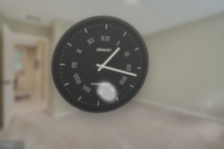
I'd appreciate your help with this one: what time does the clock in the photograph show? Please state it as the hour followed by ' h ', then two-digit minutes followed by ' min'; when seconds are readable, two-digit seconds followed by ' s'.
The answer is 1 h 17 min
